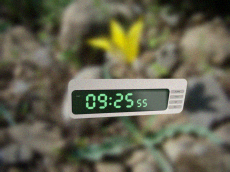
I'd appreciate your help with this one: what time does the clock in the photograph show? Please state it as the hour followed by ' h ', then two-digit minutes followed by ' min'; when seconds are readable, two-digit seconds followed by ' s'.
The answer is 9 h 25 min 55 s
